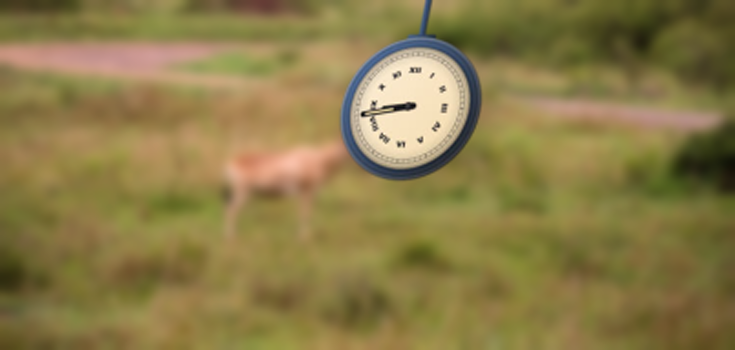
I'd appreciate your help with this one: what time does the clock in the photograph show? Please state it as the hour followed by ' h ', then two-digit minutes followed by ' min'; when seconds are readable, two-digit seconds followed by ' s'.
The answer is 8 h 43 min
